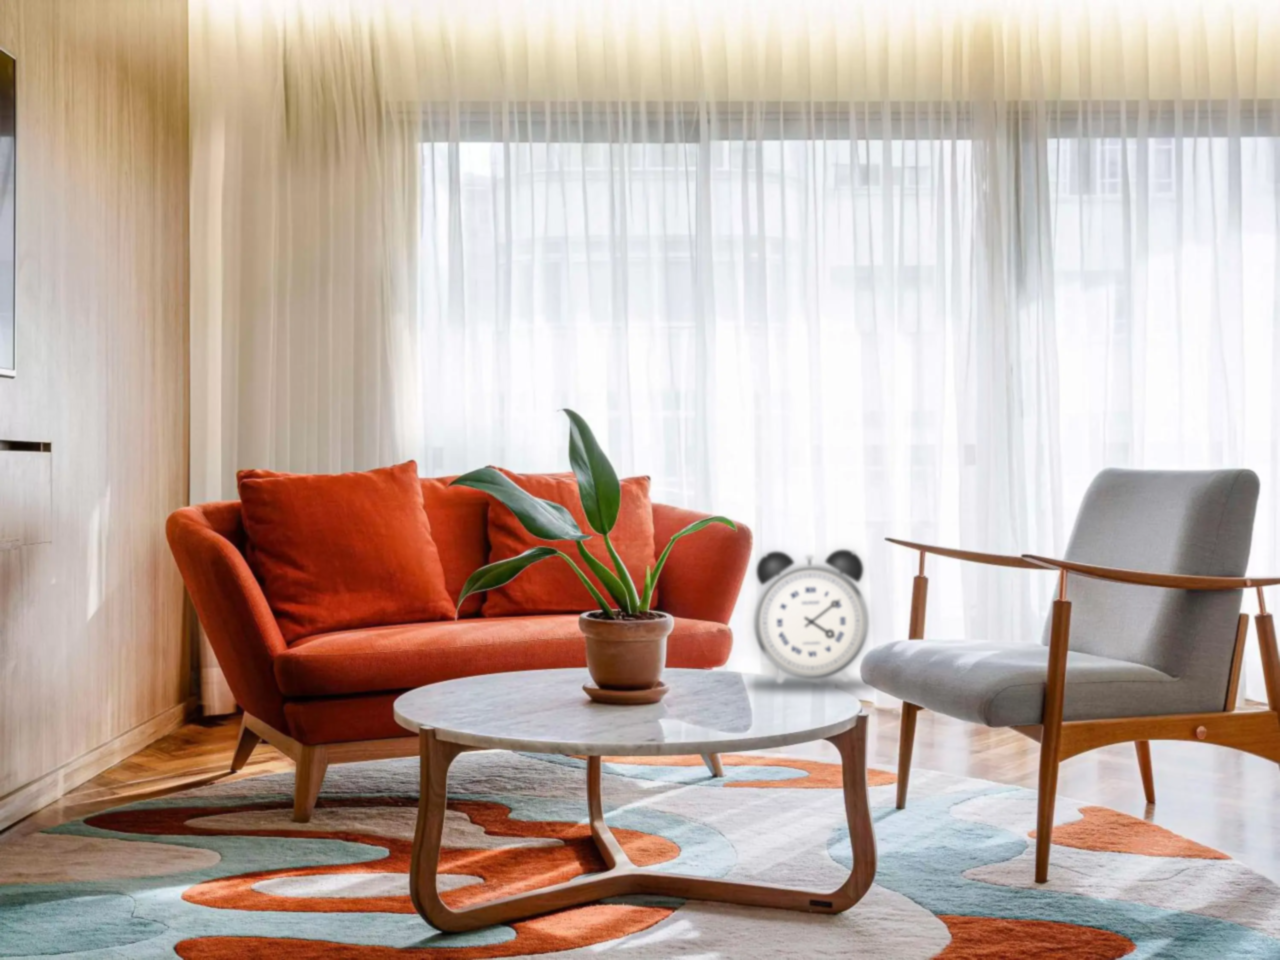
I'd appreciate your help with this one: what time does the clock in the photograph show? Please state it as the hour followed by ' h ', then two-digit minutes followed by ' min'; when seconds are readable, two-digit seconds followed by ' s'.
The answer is 4 h 09 min
